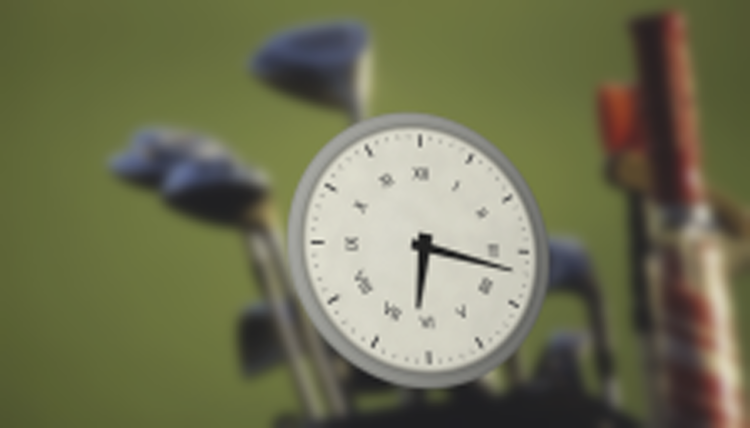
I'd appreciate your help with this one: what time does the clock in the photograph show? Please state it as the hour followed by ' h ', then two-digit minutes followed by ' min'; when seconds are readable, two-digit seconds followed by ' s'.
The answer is 6 h 17 min
